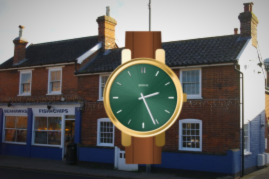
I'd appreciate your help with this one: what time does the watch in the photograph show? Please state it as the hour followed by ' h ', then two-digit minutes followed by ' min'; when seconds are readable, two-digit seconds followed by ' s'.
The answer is 2 h 26 min
